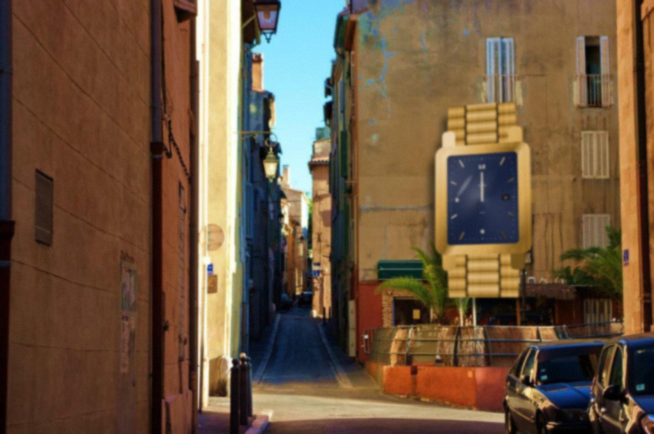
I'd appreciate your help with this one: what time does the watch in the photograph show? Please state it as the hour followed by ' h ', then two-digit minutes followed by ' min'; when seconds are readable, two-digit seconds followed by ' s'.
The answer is 12 h 00 min
